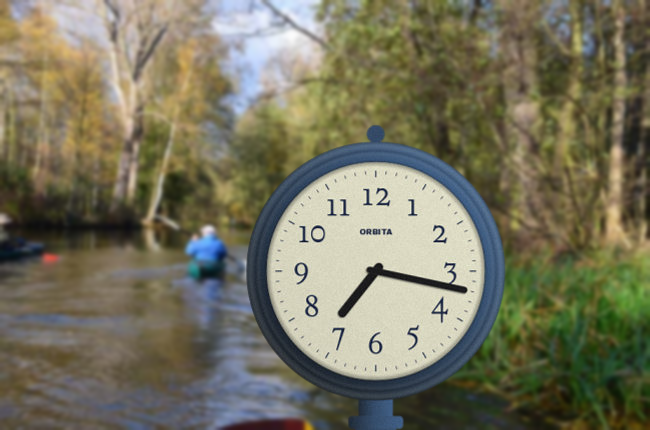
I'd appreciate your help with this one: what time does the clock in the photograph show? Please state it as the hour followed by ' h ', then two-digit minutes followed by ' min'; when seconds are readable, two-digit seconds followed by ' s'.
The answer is 7 h 17 min
